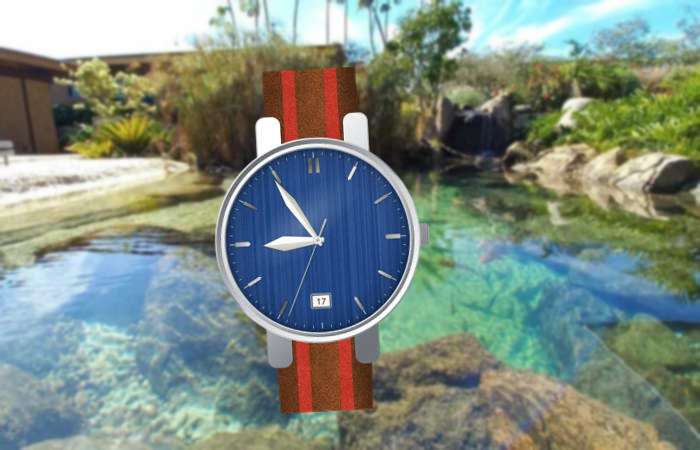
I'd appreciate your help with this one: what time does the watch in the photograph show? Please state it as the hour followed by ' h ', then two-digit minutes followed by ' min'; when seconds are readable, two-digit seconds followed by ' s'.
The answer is 8 h 54 min 34 s
